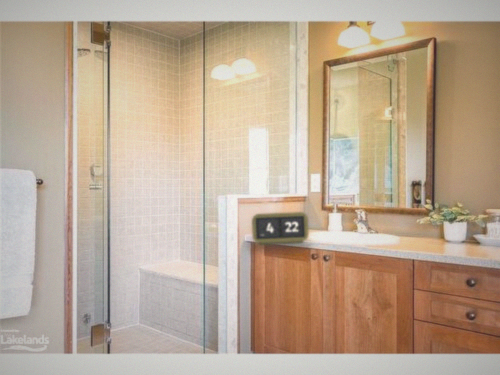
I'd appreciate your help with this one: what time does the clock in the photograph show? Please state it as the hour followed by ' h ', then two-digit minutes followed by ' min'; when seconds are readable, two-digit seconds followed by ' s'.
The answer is 4 h 22 min
